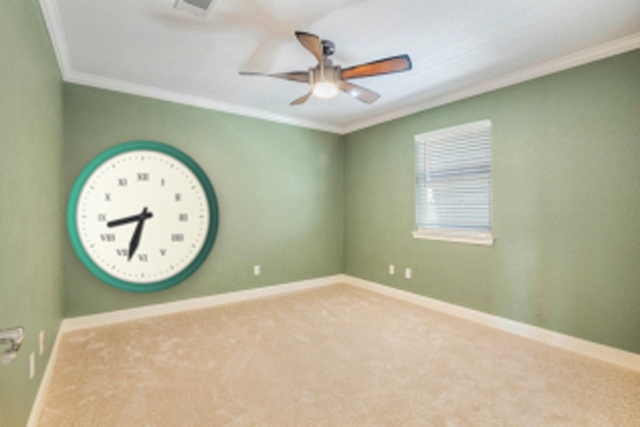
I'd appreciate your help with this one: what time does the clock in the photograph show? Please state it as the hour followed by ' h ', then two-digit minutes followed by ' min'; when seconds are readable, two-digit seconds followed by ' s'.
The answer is 8 h 33 min
